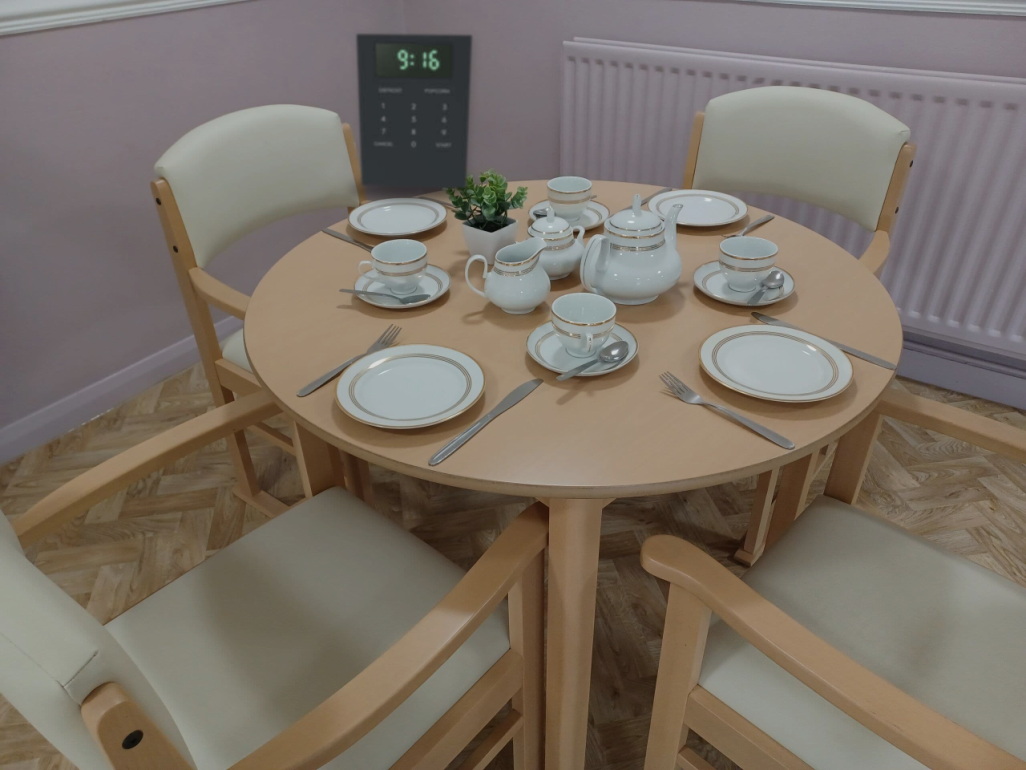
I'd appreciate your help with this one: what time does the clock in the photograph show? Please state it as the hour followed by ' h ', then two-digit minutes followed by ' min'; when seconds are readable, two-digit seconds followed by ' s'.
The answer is 9 h 16 min
